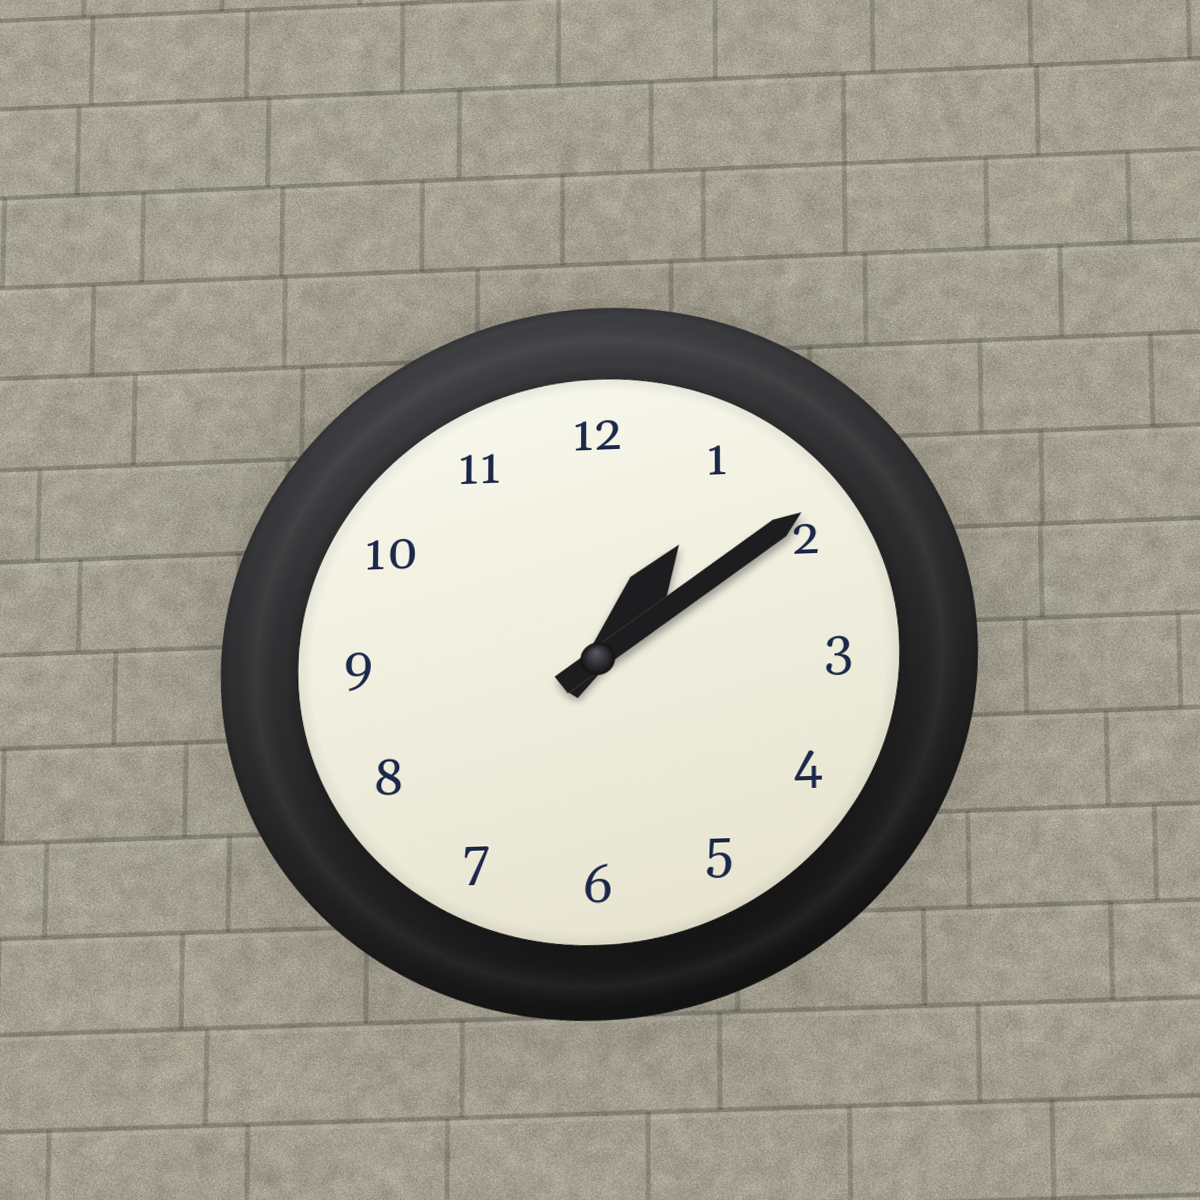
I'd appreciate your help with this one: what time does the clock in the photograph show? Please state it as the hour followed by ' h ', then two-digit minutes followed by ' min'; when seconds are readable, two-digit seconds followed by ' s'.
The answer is 1 h 09 min
